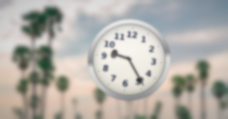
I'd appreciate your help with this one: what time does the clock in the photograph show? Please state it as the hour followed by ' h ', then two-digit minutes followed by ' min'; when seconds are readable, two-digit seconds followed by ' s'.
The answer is 9 h 24 min
